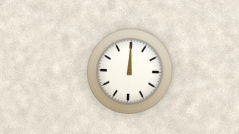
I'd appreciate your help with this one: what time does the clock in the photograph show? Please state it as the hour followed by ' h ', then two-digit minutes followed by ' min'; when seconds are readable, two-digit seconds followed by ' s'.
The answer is 12 h 00 min
